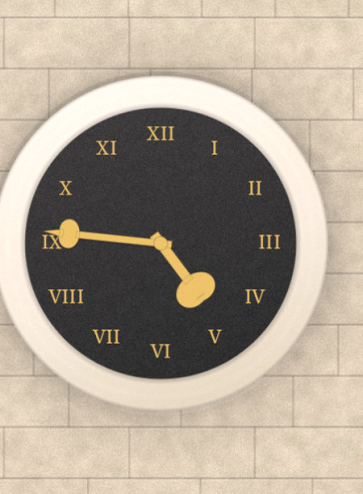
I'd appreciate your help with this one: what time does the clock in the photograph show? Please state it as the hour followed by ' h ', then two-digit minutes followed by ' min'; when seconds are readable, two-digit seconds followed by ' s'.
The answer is 4 h 46 min
